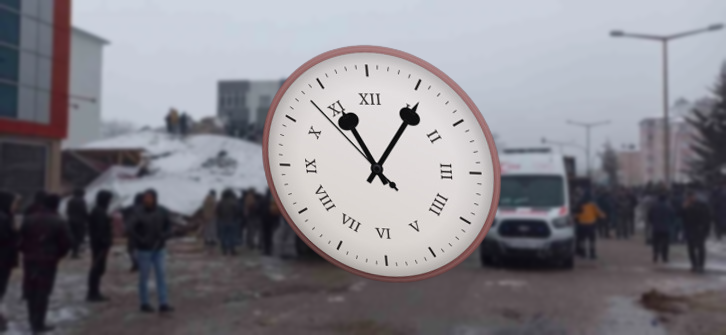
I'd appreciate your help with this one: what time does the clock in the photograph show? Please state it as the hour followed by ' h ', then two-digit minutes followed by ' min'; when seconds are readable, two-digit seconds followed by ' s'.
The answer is 11 h 05 min 53 s
